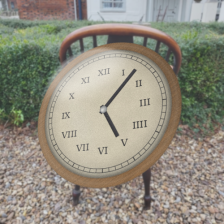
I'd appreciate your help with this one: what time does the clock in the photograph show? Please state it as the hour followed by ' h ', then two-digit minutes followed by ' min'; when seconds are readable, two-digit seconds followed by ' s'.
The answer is 5 h 07 min
